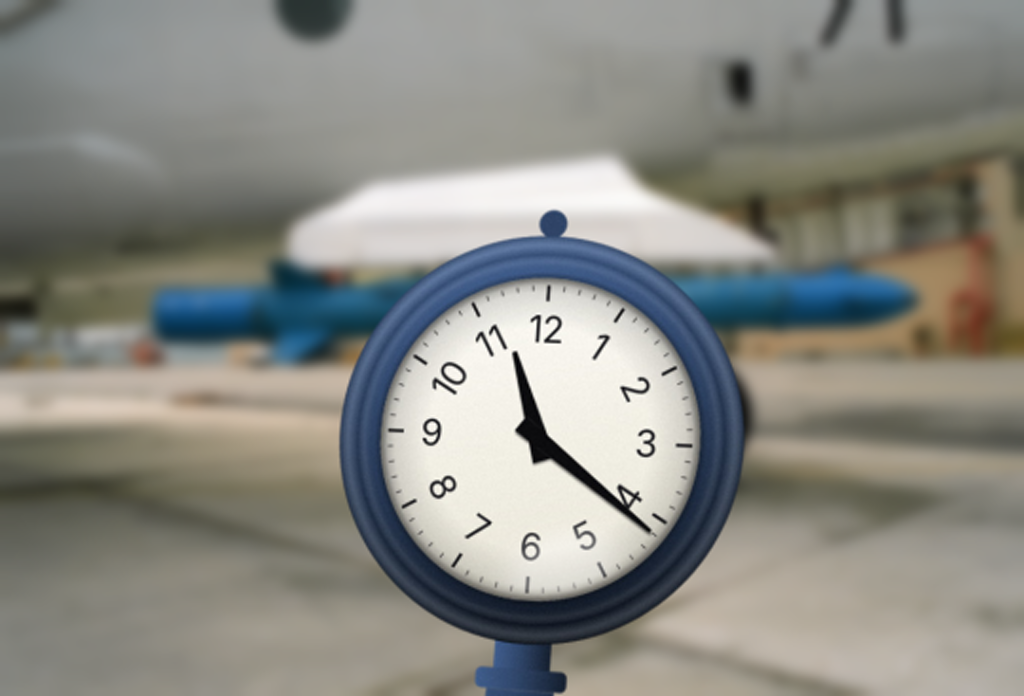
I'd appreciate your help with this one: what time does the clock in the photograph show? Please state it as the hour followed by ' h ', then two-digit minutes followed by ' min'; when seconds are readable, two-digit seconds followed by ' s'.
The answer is 11 h 21 min
